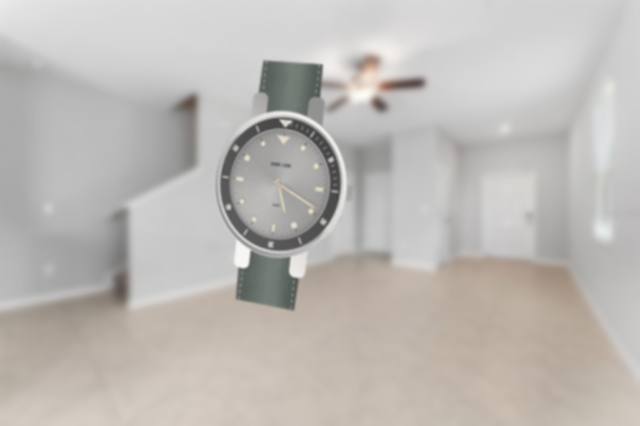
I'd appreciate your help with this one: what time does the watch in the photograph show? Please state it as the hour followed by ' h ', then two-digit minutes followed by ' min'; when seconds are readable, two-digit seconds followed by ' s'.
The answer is 5 h 19 min
